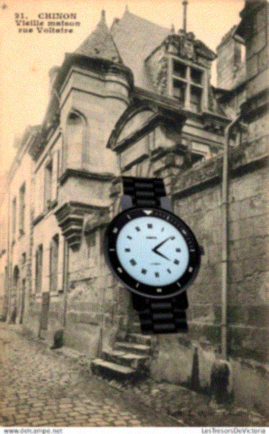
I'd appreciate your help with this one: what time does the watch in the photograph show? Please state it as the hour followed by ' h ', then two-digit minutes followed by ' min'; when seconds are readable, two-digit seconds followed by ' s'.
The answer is 4 h 09 min
